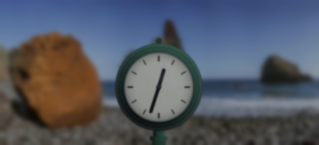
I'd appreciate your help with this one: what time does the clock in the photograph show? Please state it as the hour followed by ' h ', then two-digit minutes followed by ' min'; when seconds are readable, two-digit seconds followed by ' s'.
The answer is 12 h 33 min
